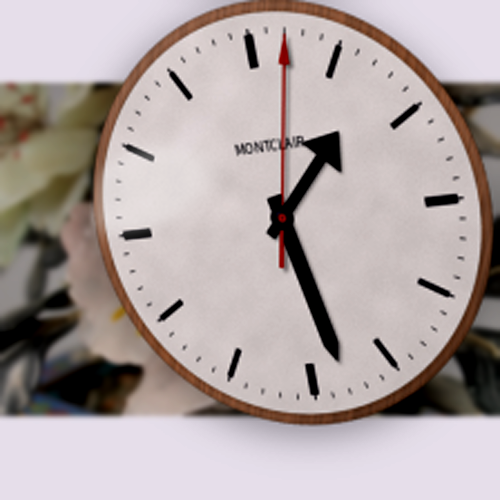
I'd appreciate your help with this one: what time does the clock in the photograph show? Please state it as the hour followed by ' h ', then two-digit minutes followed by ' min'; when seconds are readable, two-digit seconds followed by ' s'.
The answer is 1 h 28 min 02 s
